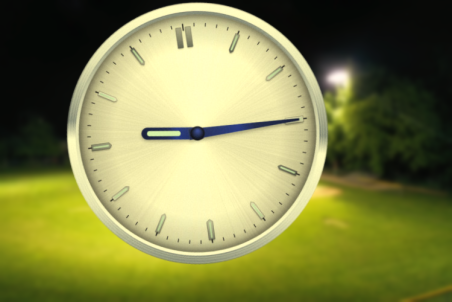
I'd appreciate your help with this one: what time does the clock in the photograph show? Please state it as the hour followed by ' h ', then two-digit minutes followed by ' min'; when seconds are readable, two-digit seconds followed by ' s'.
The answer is 9 h 15 min
